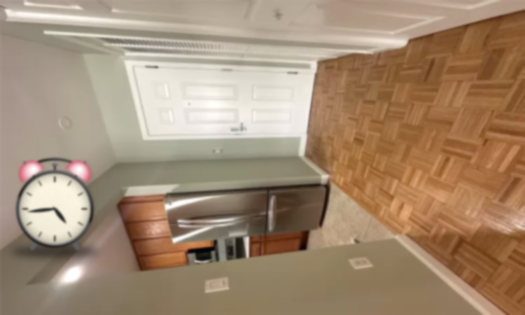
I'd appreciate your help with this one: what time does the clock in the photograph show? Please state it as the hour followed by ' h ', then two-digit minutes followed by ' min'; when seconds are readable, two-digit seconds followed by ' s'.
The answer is 4 h 44 min
